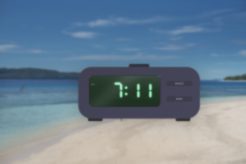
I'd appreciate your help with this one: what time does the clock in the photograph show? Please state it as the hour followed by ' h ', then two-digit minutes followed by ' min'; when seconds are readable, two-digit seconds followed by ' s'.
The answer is 7 h 11 min
